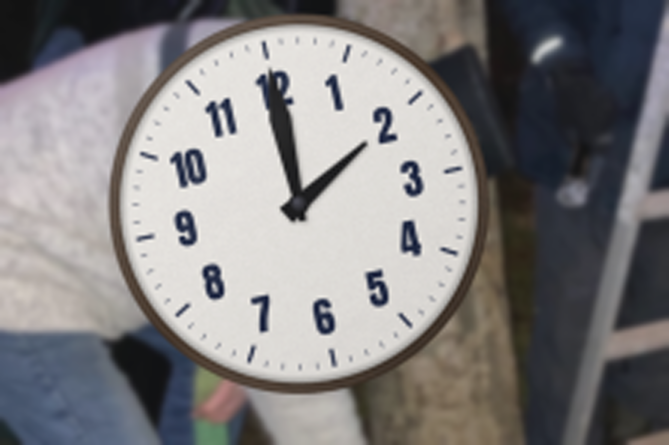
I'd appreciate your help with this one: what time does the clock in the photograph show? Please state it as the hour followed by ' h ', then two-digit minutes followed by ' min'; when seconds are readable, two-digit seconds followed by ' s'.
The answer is 2 h 00 min
